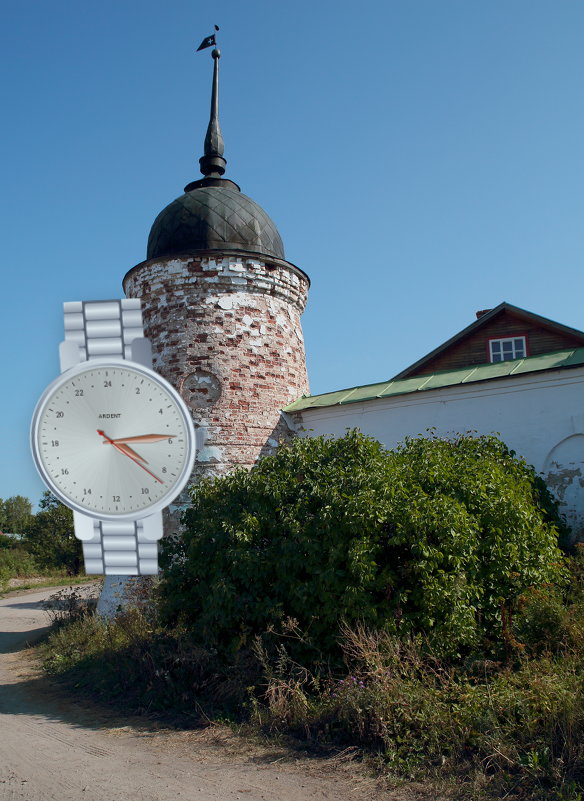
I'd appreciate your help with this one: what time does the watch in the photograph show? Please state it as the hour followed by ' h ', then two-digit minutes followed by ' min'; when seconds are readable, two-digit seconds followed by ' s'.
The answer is 8 h 14 min 22 s
